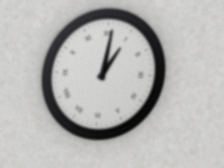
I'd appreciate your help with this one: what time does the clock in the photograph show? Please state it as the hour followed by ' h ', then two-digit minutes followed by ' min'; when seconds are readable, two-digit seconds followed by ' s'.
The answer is 1 h 01 min
